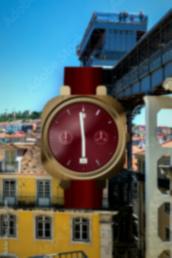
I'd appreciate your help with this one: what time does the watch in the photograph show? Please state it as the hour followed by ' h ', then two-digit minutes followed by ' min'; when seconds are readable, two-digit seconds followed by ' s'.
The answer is 5 h 59 min
